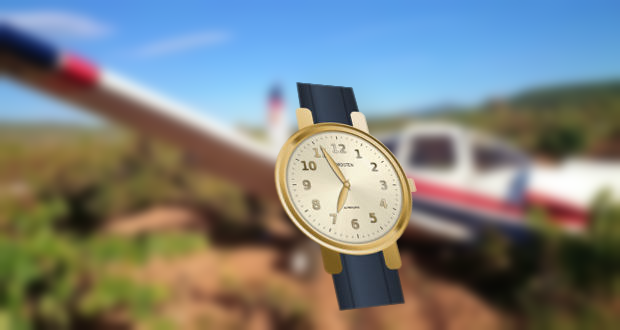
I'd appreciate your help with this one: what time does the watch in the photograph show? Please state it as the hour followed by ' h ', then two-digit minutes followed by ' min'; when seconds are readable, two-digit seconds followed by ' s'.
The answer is 6 h 56 min
